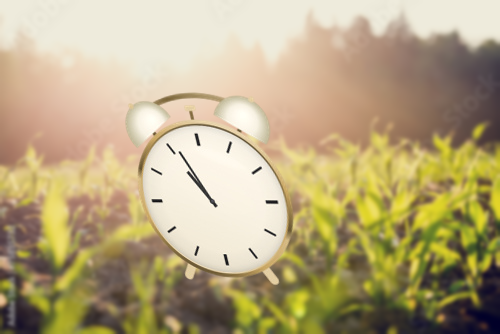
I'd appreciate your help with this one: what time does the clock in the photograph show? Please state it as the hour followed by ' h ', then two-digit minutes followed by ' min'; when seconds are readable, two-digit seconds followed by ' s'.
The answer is 10 h 56 min
